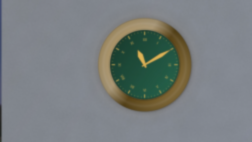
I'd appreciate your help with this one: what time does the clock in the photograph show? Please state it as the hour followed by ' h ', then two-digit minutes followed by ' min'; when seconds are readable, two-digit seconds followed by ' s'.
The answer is 11 h 10 min
